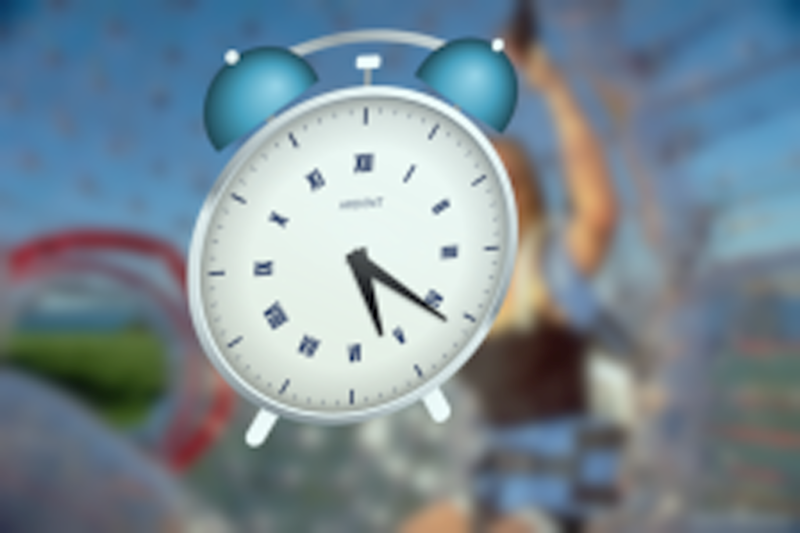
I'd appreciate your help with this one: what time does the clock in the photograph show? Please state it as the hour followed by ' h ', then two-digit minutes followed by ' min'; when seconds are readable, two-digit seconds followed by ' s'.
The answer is 5 h 21 min
